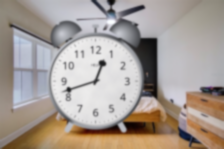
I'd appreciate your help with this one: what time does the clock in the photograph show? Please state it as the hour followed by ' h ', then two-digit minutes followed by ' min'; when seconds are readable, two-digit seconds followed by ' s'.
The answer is 12 h 42 min
